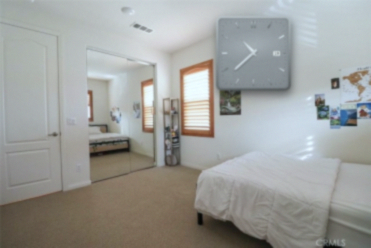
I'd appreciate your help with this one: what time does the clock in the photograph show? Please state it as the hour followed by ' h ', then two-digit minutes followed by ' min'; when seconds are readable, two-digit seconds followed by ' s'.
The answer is 10 h 38 min
